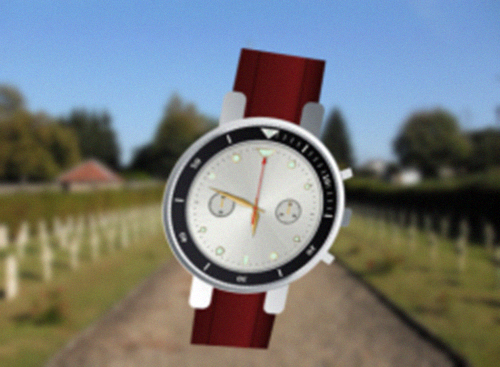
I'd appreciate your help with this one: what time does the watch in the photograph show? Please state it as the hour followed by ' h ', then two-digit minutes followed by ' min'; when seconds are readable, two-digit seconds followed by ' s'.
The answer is 5 h 48 min
